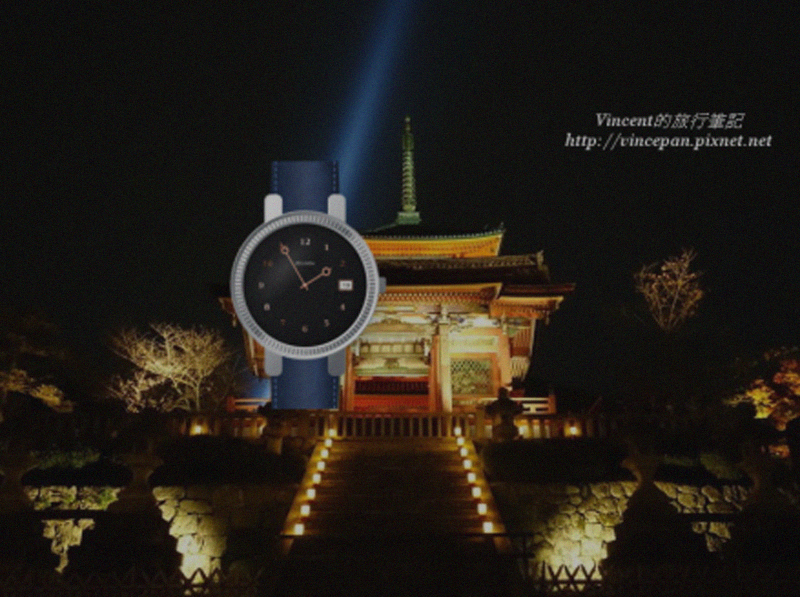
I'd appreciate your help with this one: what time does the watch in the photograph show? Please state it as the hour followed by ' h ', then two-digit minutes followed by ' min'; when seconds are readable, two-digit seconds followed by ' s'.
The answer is 1 h 55 min
